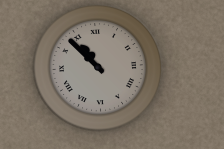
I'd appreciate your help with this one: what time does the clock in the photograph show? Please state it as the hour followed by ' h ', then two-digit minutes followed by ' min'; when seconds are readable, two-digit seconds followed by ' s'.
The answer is 10 h 53 min
